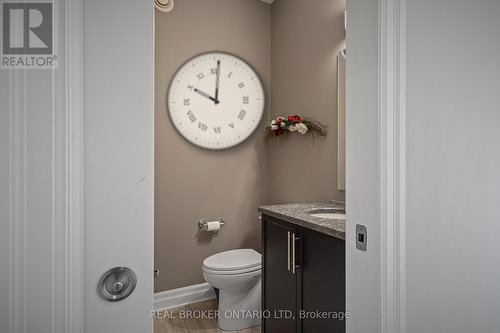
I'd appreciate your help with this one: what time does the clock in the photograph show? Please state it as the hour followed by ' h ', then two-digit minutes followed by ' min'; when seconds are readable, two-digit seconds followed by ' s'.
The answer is 10 h 01 min
